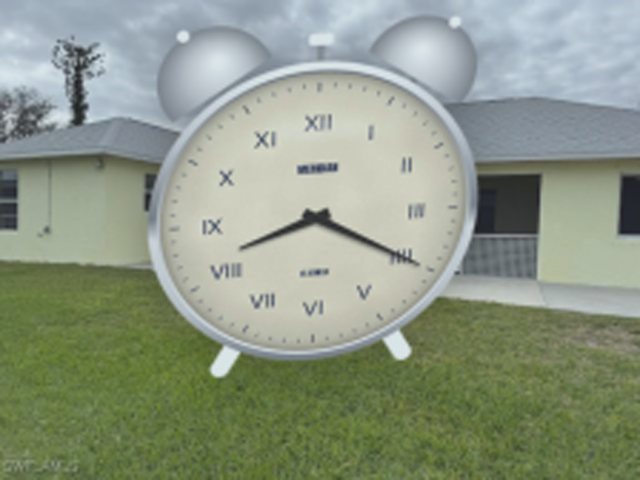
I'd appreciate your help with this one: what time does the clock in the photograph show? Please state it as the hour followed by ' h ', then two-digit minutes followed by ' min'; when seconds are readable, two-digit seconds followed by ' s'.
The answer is 8 h 20 min
